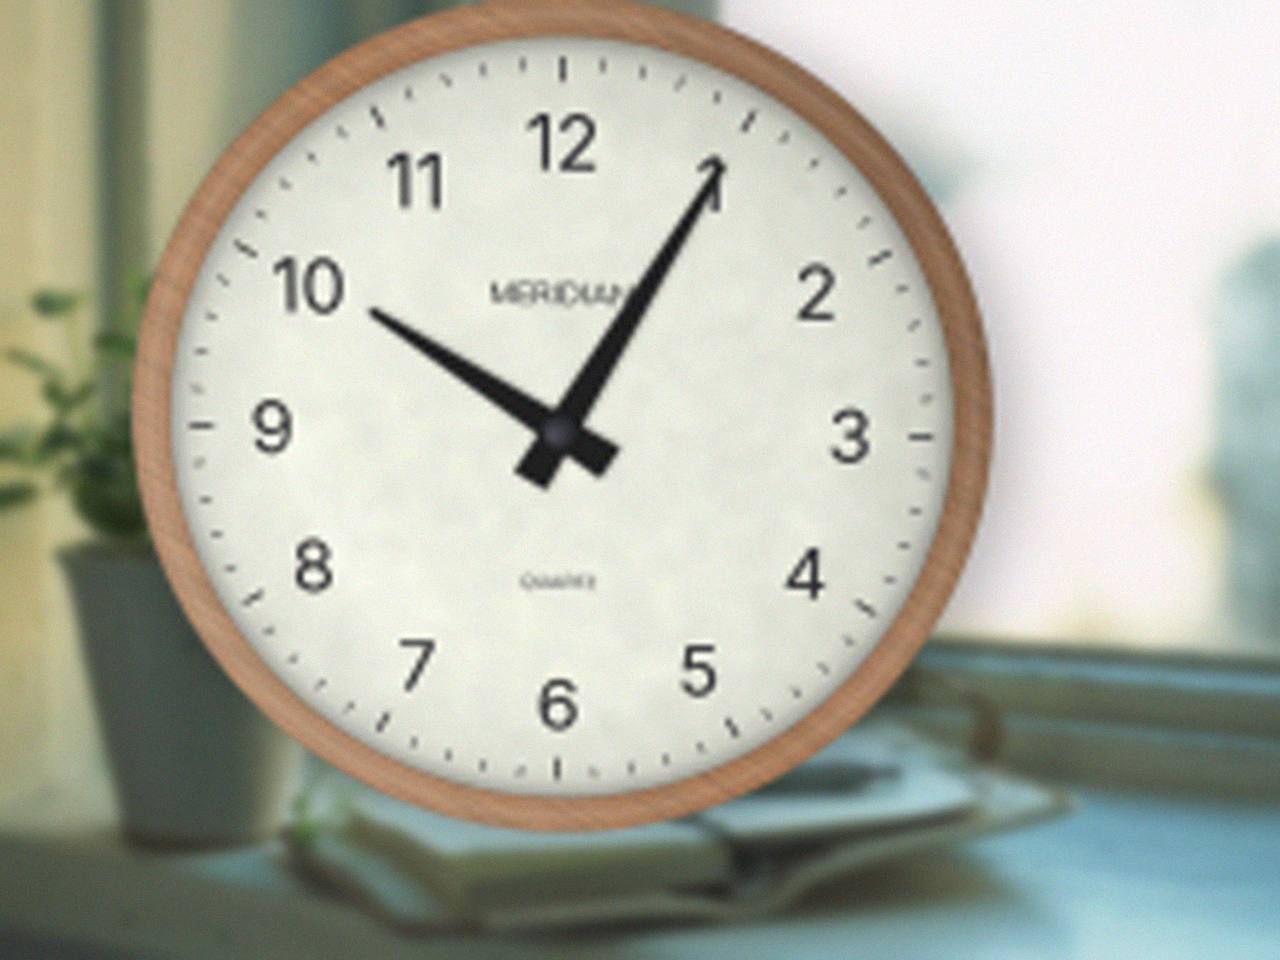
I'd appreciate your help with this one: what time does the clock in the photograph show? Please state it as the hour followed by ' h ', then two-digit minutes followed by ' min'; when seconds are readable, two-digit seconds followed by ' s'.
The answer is 10 h 05 min
